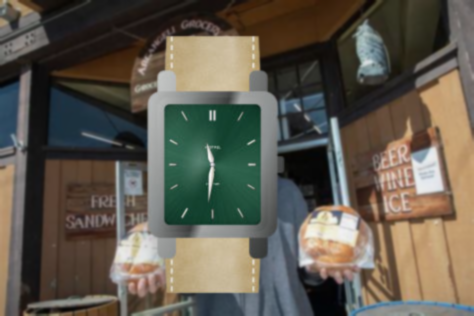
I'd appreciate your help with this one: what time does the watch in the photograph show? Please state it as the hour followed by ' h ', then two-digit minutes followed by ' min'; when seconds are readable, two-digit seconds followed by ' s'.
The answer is 11 h 31 min
